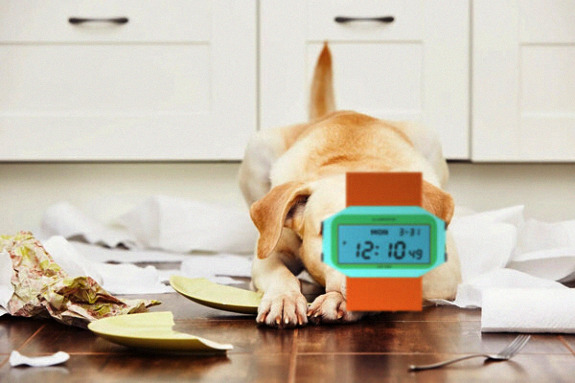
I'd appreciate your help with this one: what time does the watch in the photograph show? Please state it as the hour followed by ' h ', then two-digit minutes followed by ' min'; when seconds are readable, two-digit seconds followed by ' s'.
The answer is 12 h 10 min
